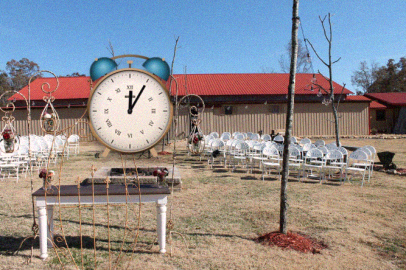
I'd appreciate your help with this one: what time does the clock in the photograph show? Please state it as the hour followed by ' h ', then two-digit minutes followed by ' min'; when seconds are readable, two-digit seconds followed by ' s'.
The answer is 12 h 05 min
